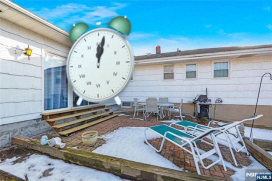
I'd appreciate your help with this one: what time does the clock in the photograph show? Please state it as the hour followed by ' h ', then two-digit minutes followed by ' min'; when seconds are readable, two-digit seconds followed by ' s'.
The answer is 12 h 02 min
